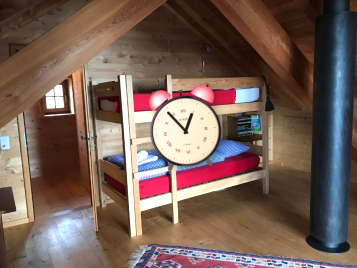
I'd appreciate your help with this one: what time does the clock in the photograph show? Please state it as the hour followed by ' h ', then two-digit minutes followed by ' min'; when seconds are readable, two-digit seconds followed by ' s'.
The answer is 12 h 54 min
